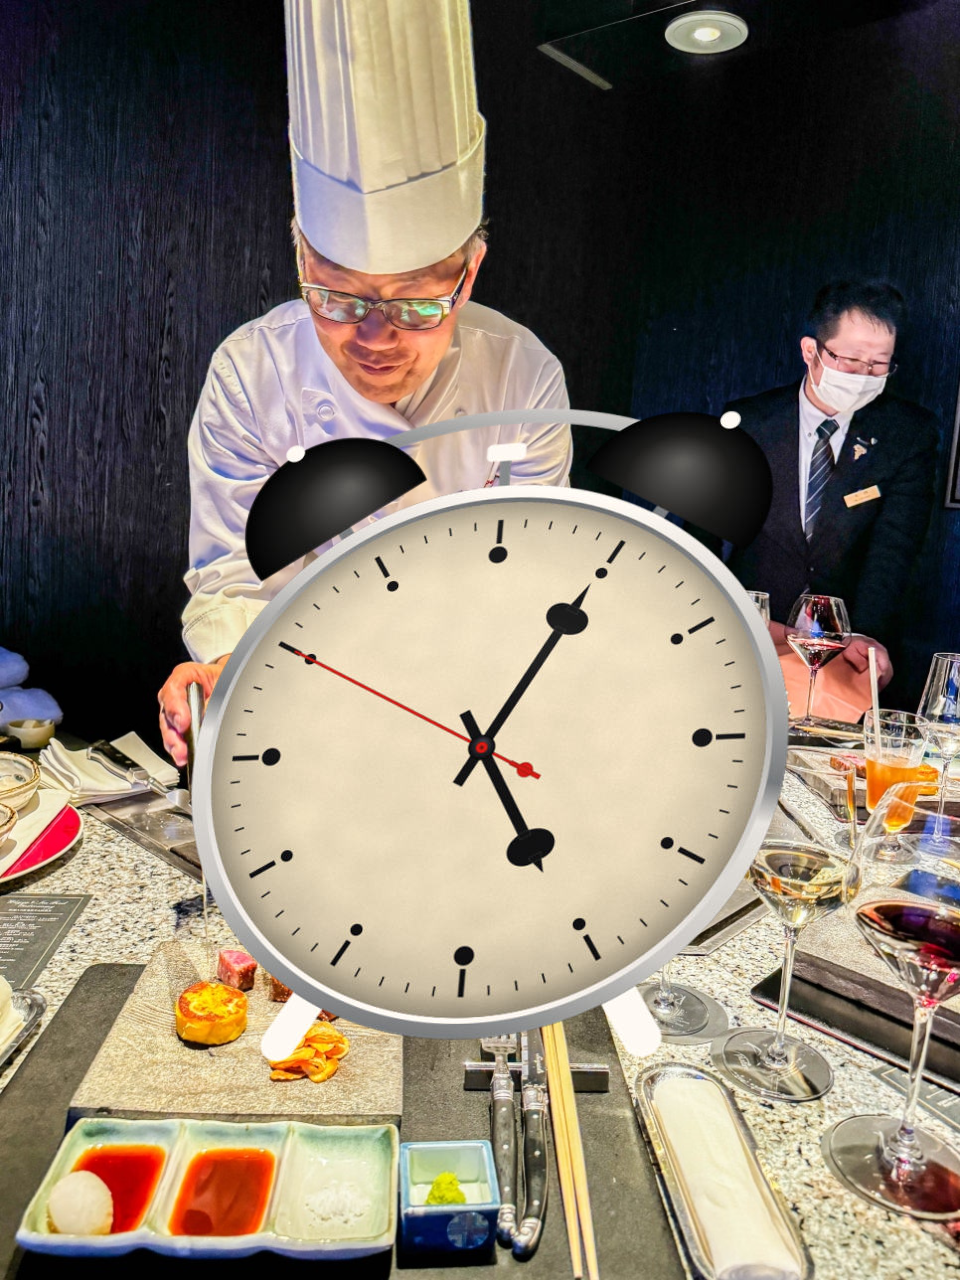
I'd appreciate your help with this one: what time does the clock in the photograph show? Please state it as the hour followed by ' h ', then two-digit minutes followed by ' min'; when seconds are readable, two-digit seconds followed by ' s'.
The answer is 5 h 04 min 50 s
